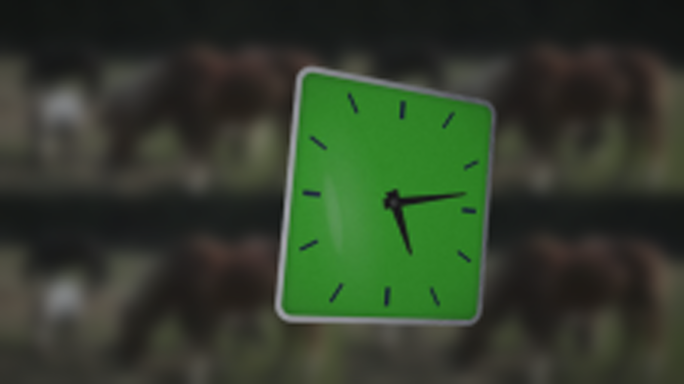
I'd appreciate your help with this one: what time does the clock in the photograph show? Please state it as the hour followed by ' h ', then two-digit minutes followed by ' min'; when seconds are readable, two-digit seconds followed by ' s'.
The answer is 5 h 13 min
